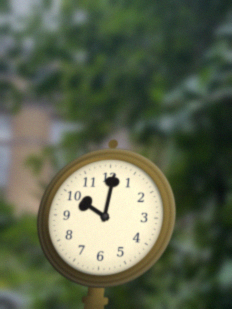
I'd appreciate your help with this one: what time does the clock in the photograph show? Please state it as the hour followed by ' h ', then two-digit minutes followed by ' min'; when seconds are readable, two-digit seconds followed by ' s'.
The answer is 10 h 01 min
